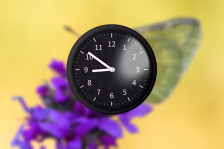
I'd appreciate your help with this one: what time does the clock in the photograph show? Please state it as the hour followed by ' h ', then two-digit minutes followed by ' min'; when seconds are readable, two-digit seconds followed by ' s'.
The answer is 8 h 51 min
